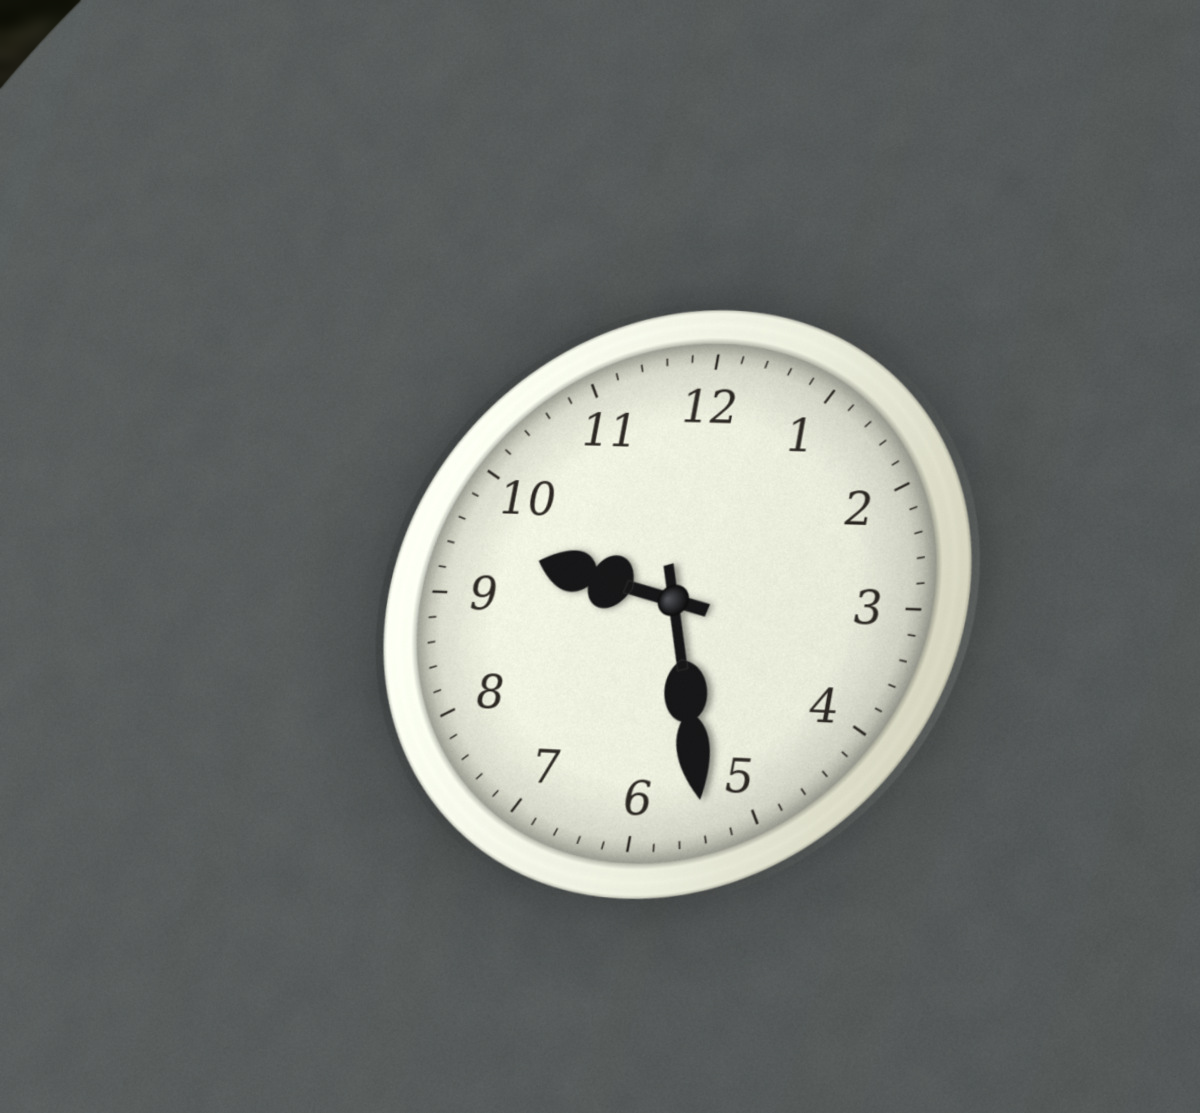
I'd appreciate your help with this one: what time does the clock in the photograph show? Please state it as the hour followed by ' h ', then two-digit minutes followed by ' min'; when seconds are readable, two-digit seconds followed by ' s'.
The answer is 9 h 27 min
